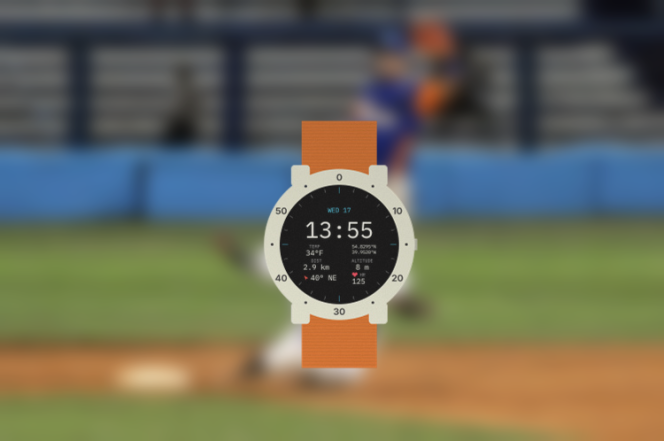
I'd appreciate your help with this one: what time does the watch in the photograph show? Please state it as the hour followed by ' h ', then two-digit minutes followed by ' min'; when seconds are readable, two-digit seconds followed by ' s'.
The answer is 13 h 55 min
